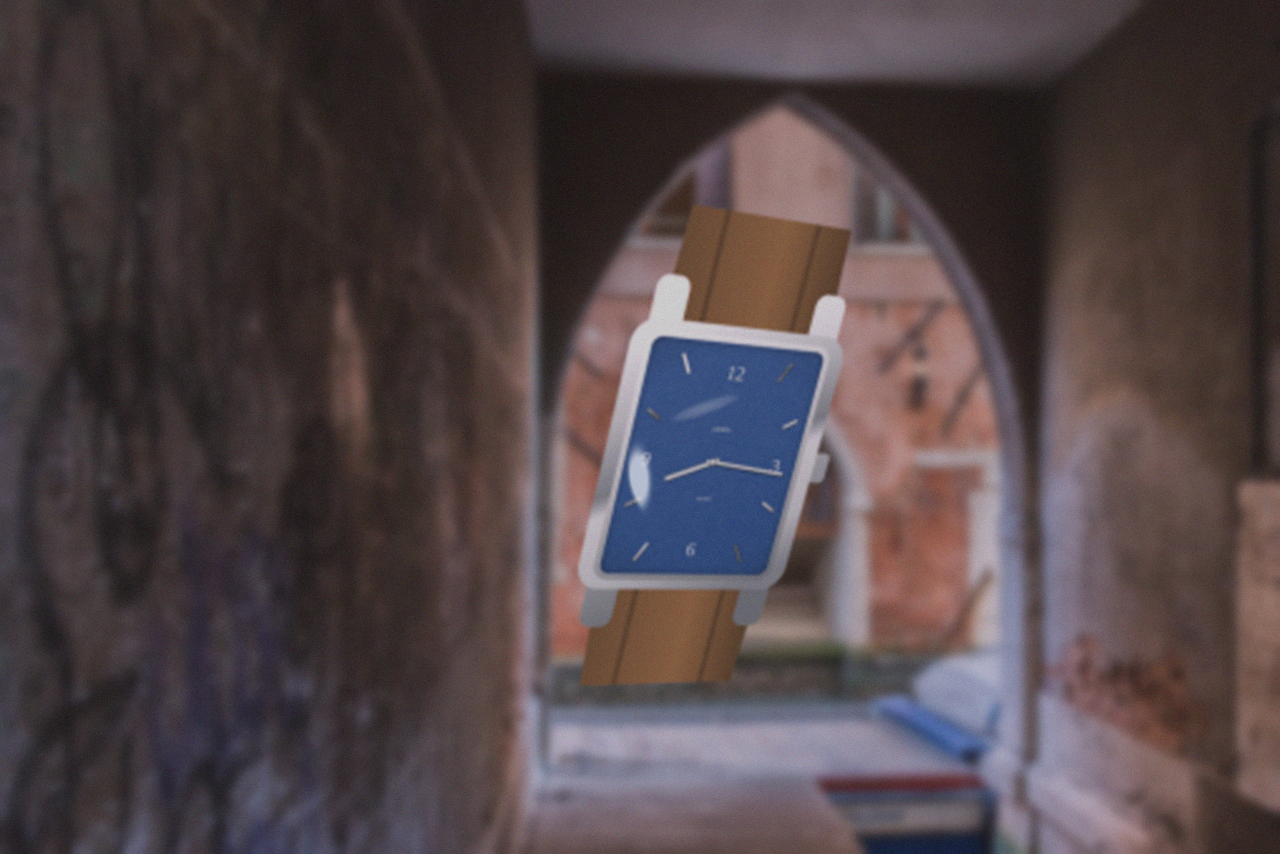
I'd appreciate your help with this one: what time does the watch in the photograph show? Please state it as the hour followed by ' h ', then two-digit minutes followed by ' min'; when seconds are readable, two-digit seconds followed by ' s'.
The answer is 8 h 16 min
